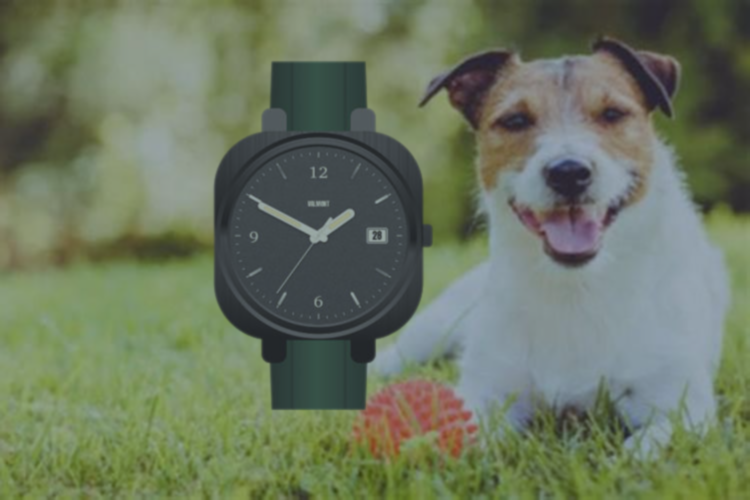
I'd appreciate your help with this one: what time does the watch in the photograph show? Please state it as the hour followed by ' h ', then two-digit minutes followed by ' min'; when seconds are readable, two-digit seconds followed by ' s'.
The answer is 1 h 49 min 36 s
